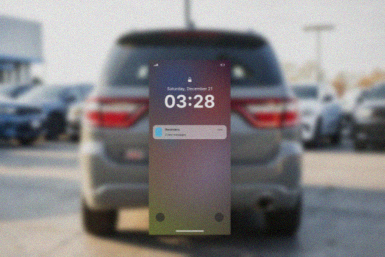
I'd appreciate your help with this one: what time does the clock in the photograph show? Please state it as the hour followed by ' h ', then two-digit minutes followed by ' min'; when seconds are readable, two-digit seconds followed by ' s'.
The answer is 3 h 28 min
